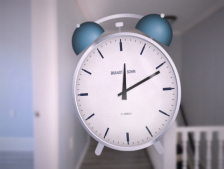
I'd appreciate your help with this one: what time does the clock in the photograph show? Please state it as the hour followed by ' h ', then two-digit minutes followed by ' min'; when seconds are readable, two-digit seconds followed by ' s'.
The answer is 12 h 11 min
